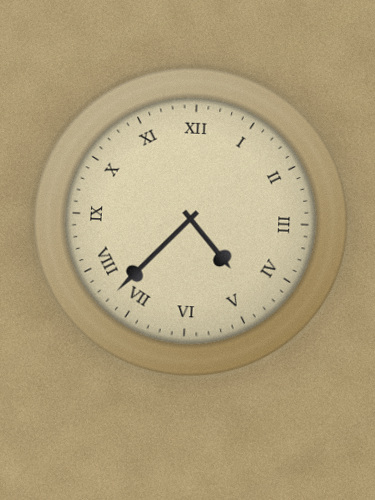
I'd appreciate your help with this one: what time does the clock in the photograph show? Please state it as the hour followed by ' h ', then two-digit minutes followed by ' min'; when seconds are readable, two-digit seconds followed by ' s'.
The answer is 4 h 37 min
